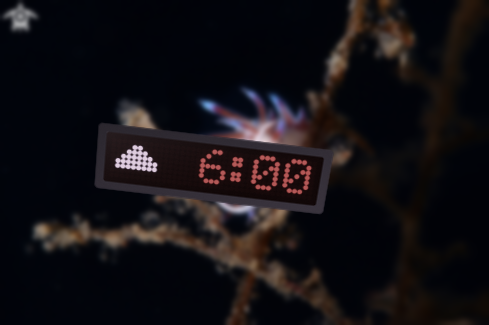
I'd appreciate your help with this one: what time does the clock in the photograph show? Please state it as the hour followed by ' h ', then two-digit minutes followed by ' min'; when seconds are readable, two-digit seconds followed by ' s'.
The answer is 6 h 00 min
